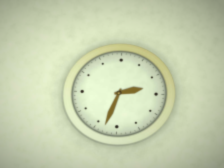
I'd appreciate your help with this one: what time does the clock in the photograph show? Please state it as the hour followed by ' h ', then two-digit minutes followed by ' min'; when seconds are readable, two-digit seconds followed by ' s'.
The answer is 2 h 33 min
